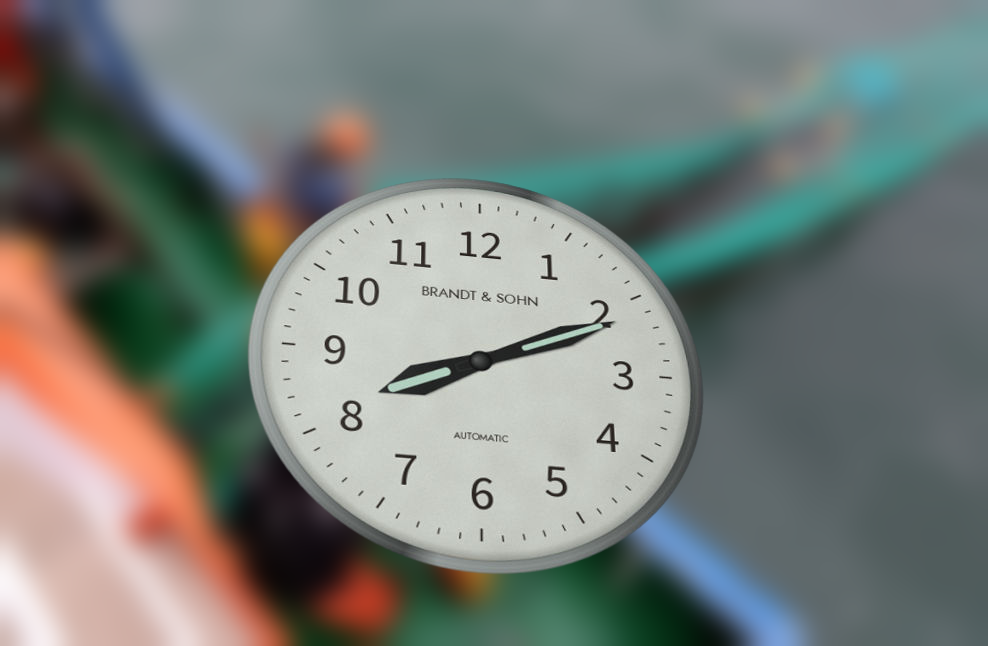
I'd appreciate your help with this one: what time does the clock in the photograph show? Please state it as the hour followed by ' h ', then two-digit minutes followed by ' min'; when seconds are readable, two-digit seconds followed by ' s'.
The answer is 8 h 11 min
